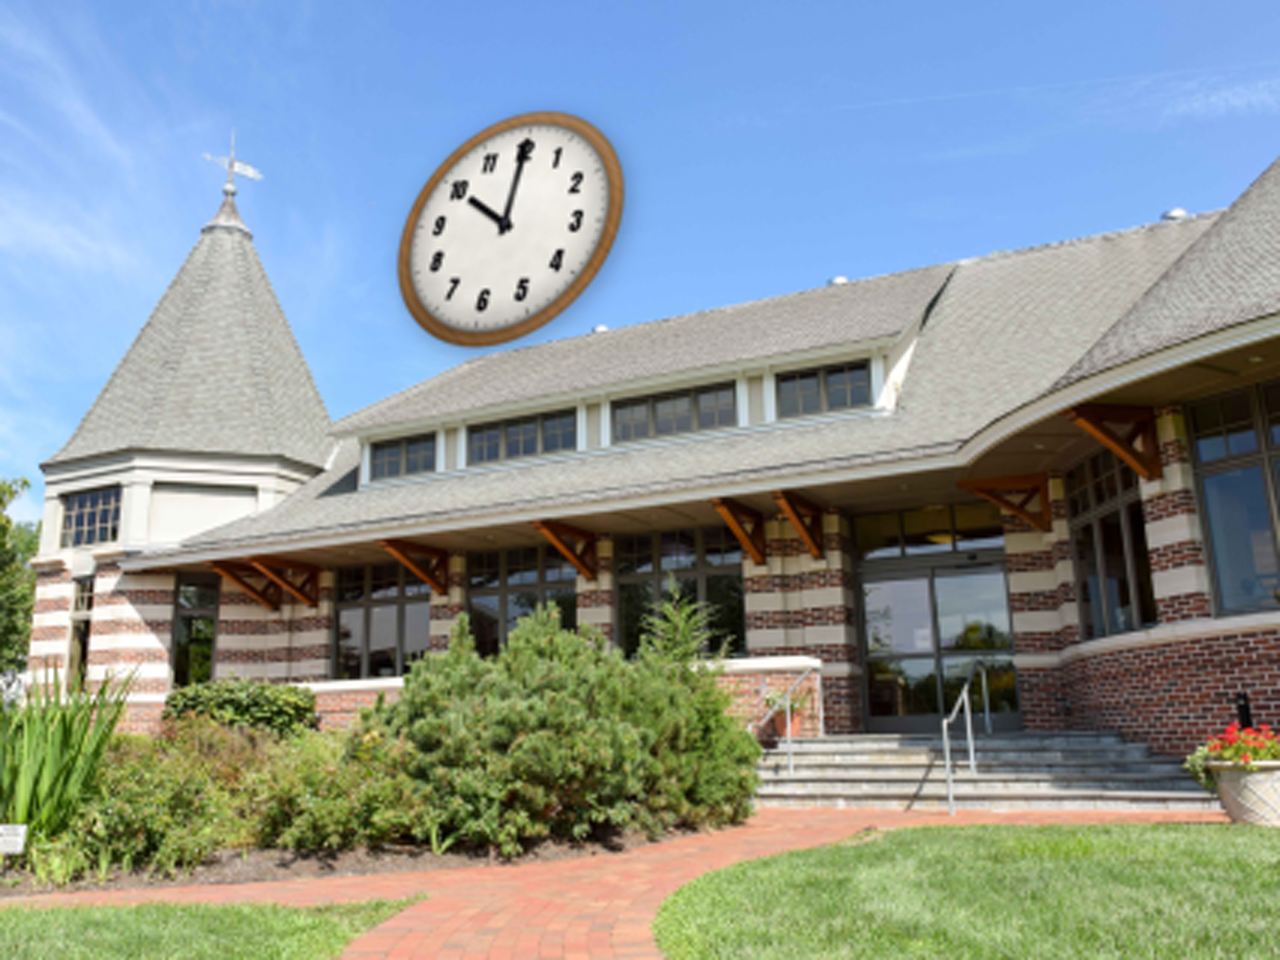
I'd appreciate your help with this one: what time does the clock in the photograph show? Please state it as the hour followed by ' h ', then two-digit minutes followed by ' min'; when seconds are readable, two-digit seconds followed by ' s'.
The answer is 10 h 00 min
